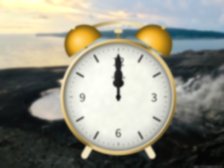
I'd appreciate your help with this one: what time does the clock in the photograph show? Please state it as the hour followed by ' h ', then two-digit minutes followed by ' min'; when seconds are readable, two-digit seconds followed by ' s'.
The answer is 12 h 00 min
